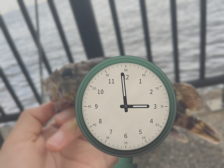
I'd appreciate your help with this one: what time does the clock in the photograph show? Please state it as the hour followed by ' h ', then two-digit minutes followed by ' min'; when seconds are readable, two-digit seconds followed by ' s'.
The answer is 2 h 59 min
